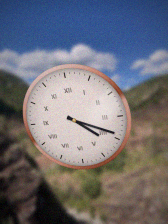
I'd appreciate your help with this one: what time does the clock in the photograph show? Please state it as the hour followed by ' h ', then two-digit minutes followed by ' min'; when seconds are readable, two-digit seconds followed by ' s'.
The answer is 4 h 19 min
